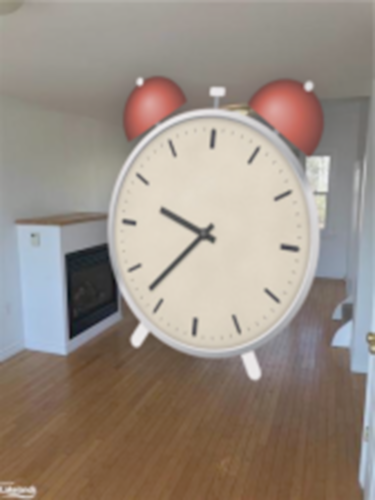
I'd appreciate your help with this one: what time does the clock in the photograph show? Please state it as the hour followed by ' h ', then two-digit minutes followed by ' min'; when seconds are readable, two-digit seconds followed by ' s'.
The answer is 9 h 37 min
